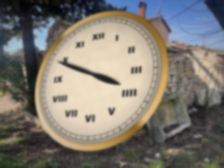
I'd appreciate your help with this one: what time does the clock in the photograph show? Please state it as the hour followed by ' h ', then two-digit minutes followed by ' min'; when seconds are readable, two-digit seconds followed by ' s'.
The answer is 3 h 49 min
